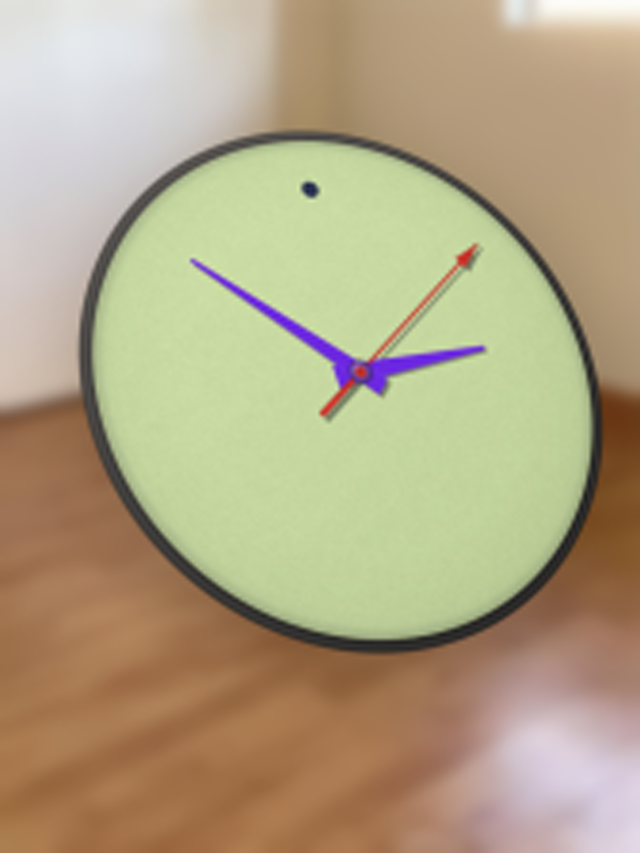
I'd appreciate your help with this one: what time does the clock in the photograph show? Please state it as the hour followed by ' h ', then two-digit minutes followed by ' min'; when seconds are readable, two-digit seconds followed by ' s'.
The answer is 2 h 52 min 09 s
